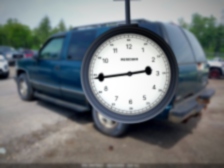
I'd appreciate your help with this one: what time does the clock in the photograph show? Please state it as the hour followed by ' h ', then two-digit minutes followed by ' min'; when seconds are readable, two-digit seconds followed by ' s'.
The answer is 2 h 44 min
